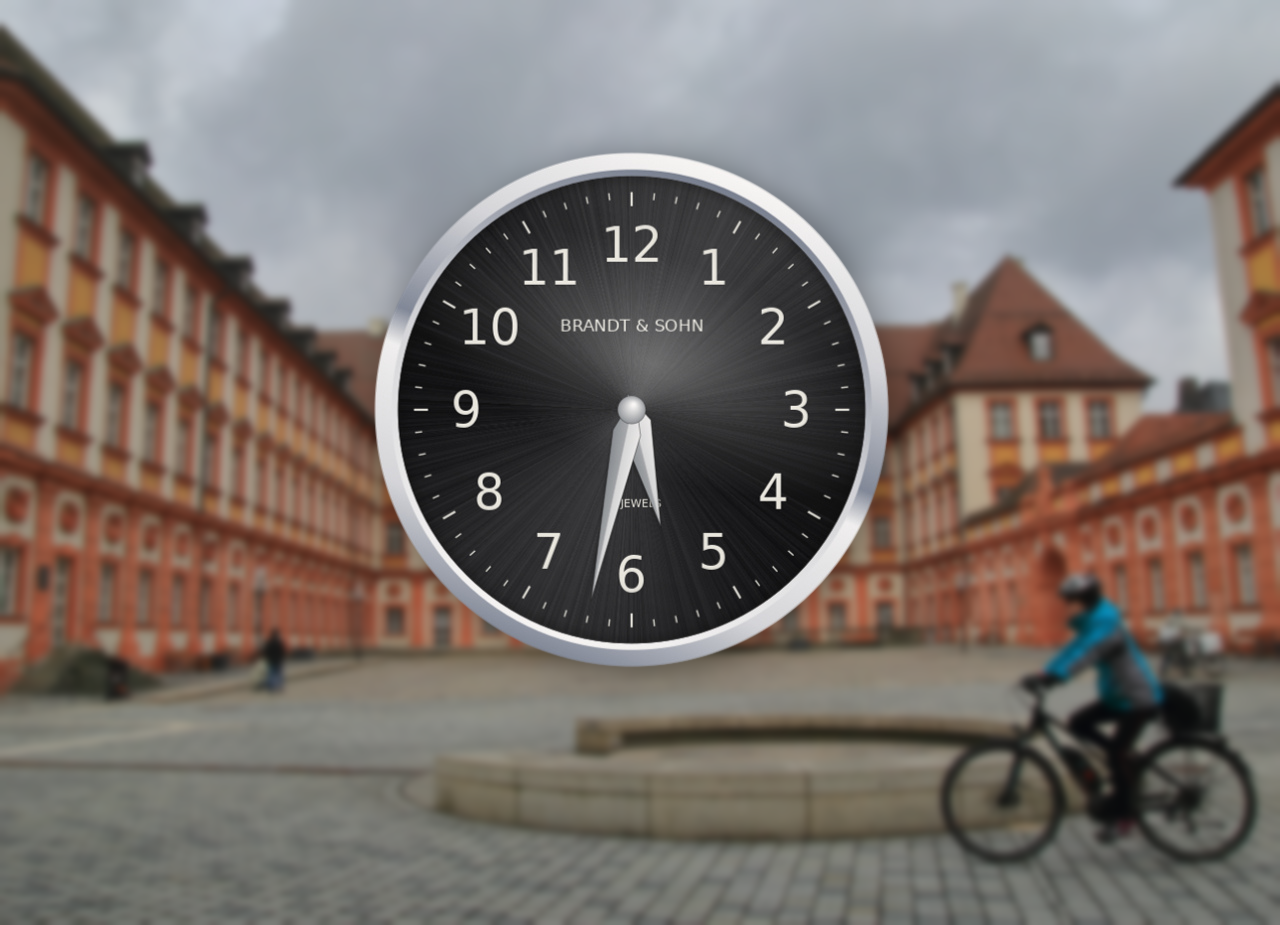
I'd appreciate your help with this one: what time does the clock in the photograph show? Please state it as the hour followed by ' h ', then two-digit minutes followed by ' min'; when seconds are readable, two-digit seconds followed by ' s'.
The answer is 5 h 32 min
